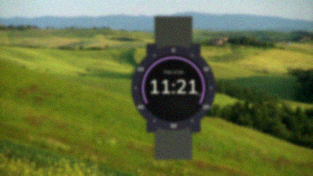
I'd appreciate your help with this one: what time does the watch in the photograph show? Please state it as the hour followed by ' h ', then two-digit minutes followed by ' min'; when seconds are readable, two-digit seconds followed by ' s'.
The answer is 11 h 21 min
